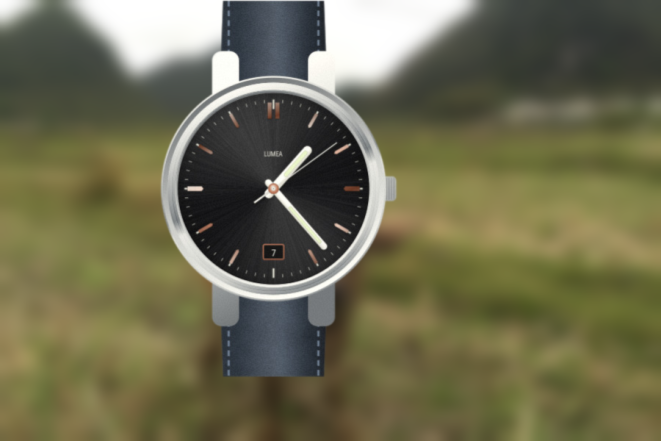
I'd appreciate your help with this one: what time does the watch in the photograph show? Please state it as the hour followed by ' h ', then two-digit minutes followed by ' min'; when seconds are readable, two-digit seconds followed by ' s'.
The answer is 1 h 23 min 09 s
